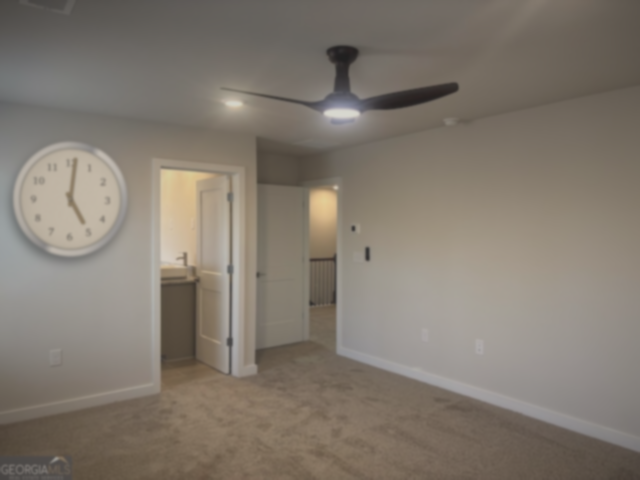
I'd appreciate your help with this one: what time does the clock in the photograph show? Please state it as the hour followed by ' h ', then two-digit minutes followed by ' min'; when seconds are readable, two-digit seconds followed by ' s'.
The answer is 5 h 01 min
